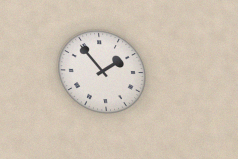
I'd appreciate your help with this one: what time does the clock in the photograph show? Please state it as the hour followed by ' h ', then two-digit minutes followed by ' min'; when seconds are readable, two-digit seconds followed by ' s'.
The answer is 1 h 54 min
